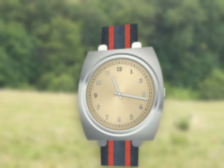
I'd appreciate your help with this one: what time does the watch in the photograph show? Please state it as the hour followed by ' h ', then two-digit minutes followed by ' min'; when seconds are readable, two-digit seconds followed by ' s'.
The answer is 11 h 17 min
